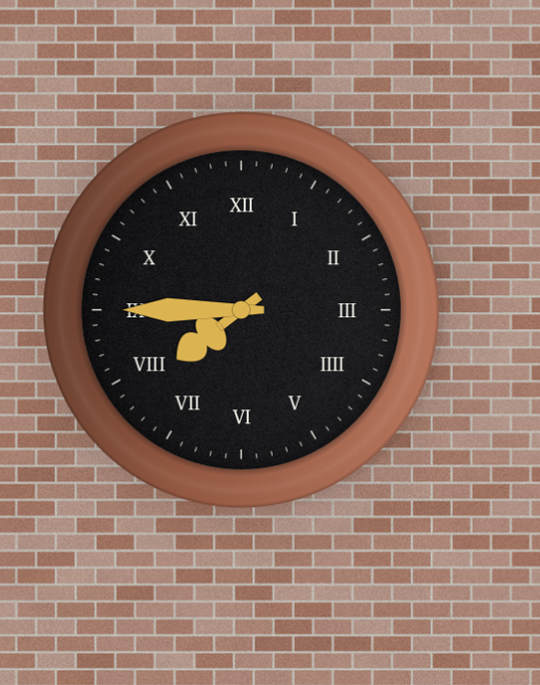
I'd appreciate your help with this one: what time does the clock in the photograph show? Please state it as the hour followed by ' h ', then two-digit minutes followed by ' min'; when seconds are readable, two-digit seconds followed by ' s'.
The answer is 7 h 45 min
